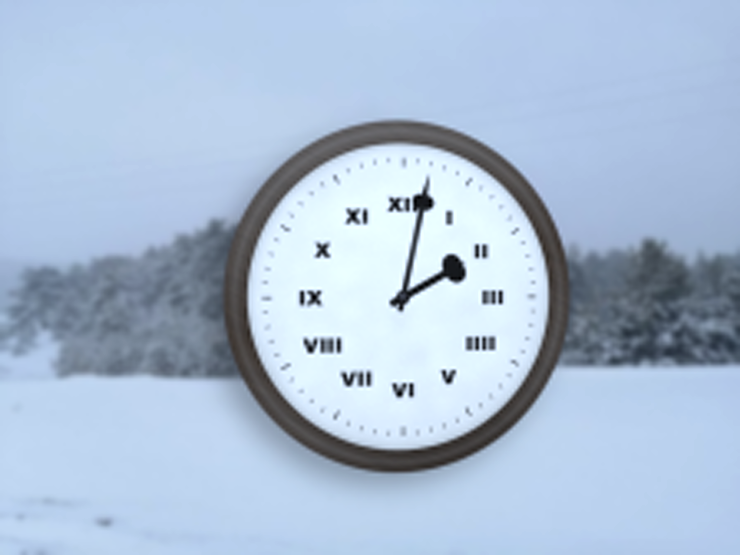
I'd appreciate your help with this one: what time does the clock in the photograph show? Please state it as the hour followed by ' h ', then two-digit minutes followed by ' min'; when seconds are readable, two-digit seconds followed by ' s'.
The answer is 2 h 02 min
